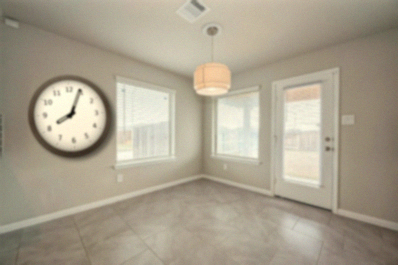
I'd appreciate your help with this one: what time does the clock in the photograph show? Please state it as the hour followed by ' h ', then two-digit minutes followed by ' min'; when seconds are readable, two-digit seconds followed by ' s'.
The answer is 8 h 04 min
